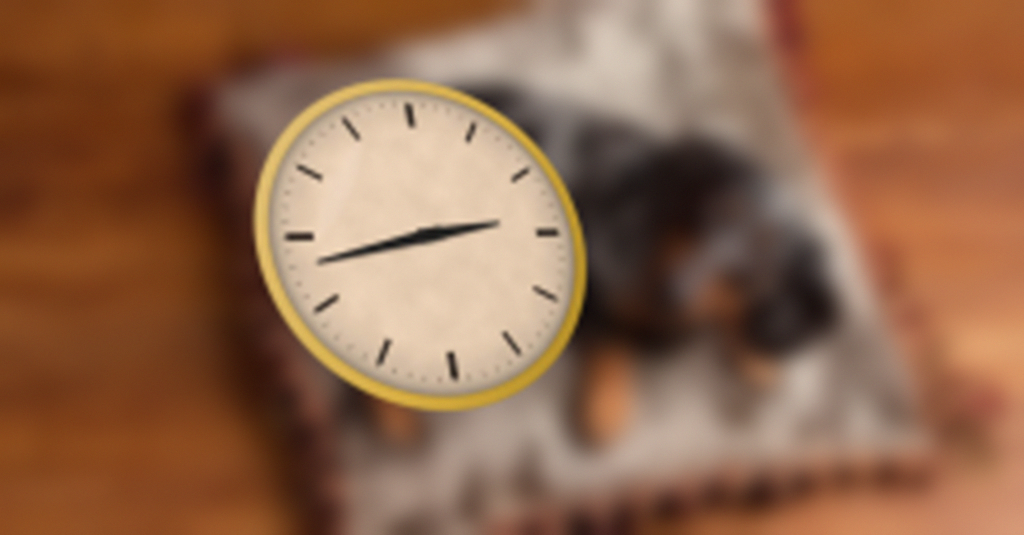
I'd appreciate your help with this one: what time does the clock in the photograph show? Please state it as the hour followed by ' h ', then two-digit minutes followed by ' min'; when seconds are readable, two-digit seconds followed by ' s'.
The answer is 2 h 43 min
